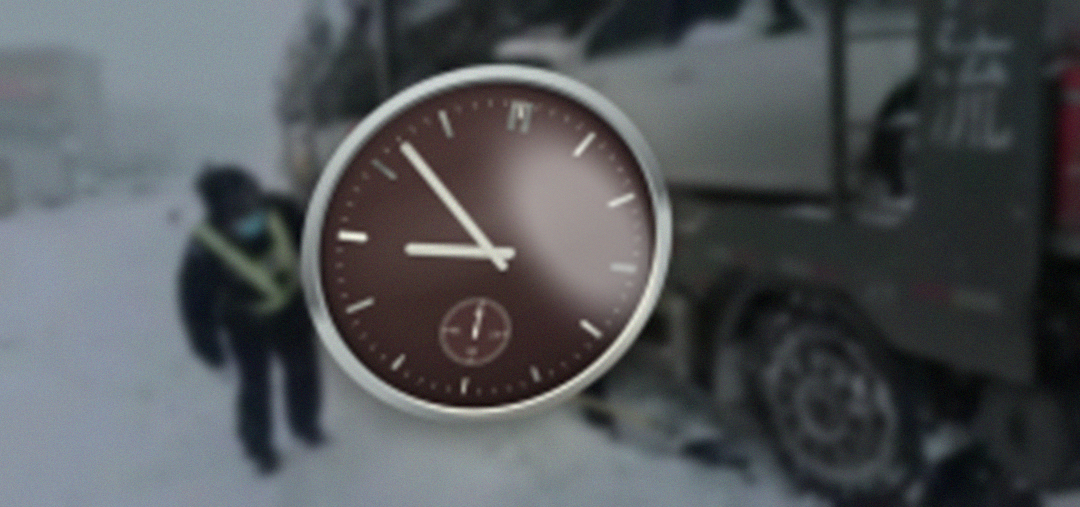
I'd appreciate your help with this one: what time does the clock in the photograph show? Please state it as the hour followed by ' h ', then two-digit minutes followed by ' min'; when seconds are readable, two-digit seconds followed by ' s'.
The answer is 8 h 52 min
